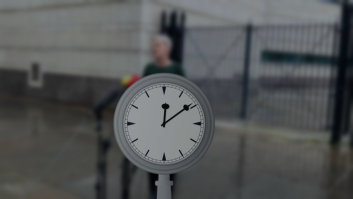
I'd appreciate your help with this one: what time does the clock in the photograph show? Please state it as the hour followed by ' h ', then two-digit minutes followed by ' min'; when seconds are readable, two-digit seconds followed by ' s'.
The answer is 12 h 09 min
